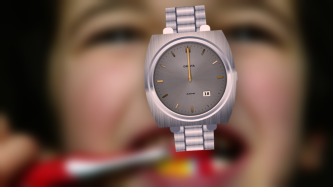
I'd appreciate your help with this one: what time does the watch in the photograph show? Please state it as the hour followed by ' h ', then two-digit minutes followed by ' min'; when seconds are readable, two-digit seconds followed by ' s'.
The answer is 12 h 00 min
